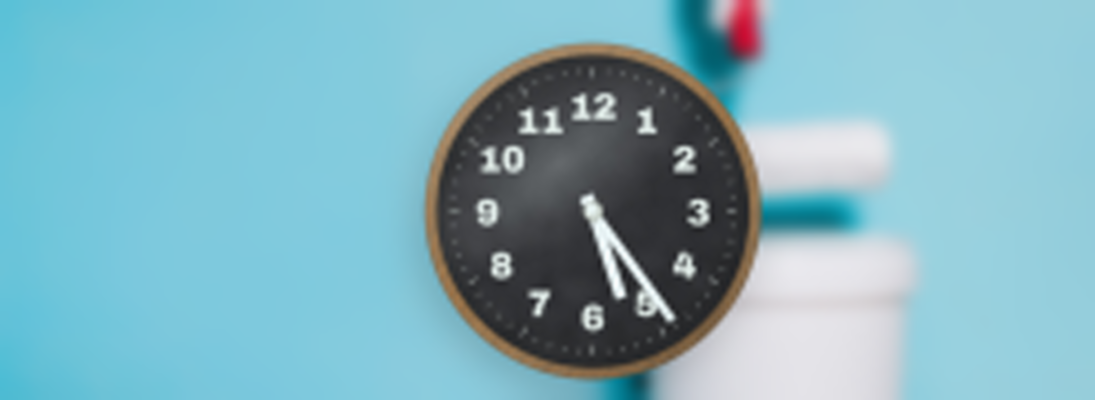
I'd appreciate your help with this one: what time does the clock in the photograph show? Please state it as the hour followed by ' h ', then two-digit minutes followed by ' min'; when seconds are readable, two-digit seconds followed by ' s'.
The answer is 5 h 24 min
